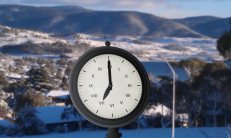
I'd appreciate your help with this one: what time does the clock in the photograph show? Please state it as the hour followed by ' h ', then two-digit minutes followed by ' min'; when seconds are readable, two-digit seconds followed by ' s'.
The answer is 7 h 00 min
